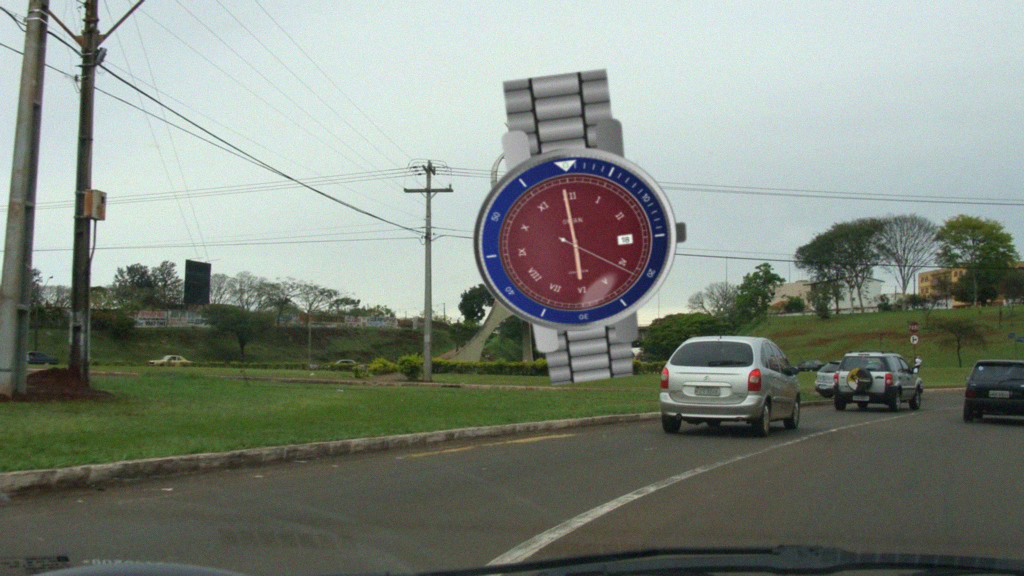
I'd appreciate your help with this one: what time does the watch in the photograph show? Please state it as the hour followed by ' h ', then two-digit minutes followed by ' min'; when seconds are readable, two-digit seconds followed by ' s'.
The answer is 5 h 59 min 21 s
